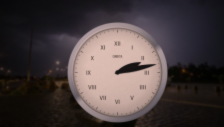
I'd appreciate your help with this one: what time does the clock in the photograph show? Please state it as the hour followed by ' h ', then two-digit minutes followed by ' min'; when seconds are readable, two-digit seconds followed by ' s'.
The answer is 2 h 13 min
